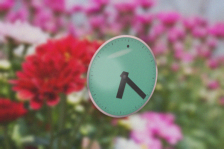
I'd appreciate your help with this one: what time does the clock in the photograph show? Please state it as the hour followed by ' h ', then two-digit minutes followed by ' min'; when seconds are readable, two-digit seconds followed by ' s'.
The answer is 6 h 21 min
